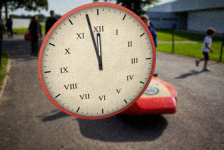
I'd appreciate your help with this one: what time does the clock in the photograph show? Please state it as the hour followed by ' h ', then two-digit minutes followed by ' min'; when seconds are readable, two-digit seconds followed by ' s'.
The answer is 11 h 58 min
